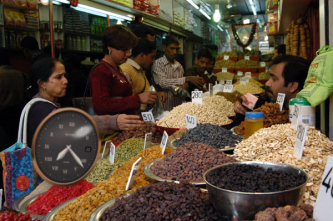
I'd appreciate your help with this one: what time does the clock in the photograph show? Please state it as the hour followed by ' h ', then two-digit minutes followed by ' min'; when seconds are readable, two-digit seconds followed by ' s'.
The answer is 7 h 22 min
